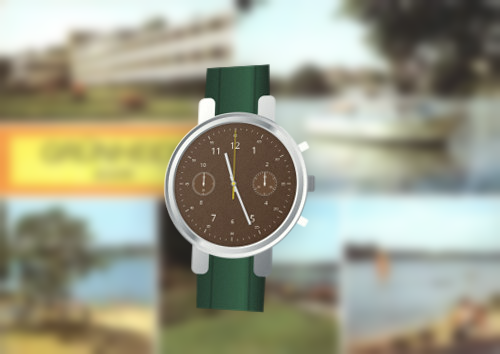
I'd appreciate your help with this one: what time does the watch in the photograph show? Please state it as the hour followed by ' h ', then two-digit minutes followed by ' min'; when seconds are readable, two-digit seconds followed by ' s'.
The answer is 11 h 26 min
